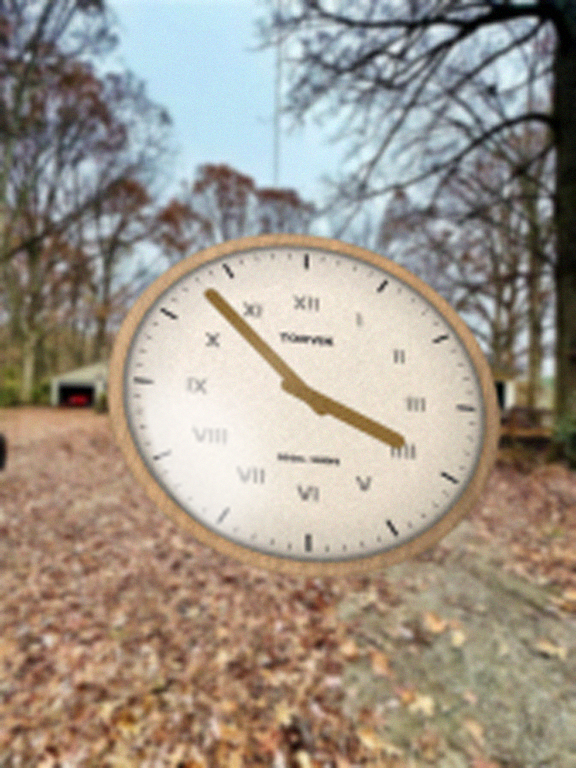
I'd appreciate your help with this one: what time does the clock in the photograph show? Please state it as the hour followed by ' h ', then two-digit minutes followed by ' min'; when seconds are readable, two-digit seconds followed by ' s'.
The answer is 3 h 53 min
